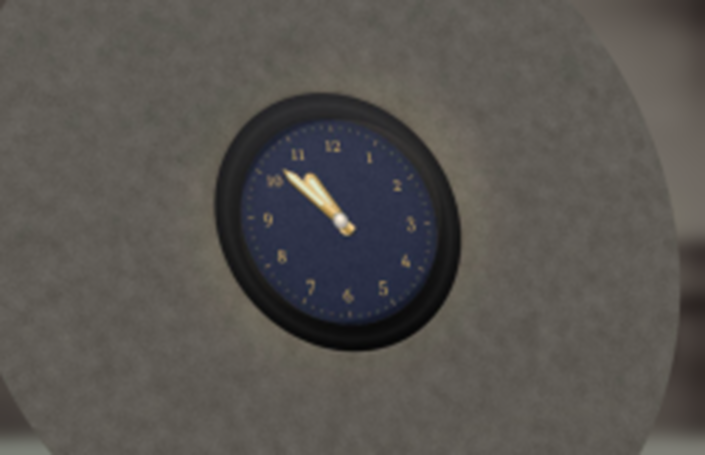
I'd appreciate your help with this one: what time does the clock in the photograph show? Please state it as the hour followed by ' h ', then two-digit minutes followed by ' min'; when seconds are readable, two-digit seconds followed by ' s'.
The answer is 10 h 52 min
